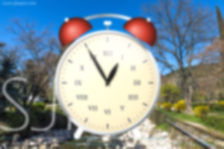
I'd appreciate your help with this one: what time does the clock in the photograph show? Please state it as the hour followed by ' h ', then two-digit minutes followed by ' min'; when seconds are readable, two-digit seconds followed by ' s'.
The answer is 12 h 55 min
